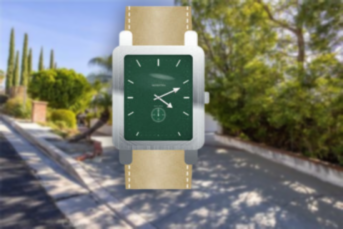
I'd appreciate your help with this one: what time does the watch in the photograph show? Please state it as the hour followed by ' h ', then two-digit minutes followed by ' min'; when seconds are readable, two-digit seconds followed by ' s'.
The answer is 4 h 11 min
